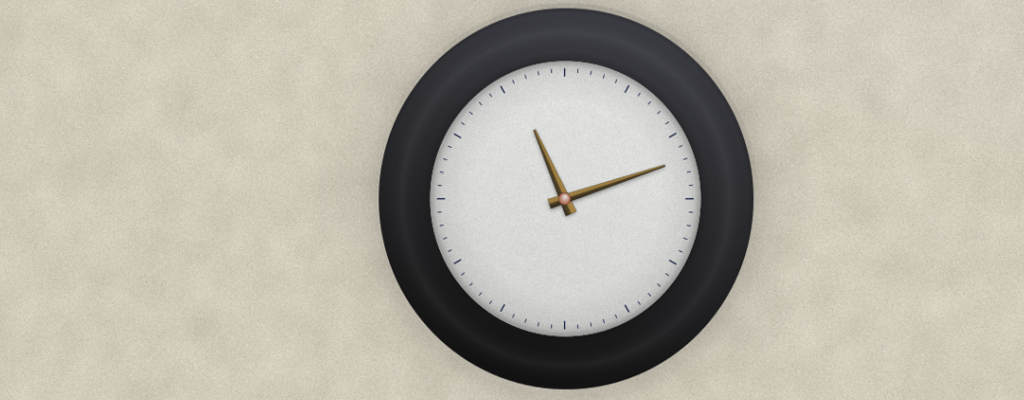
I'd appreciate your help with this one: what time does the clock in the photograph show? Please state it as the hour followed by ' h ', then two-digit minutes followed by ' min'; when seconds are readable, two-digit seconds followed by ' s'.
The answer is 11 h 12 min
